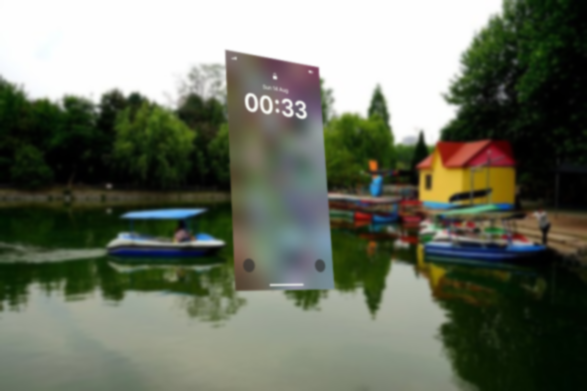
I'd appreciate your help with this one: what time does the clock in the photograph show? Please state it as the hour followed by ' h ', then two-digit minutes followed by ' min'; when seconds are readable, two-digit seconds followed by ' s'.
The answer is 0 h 33 min
